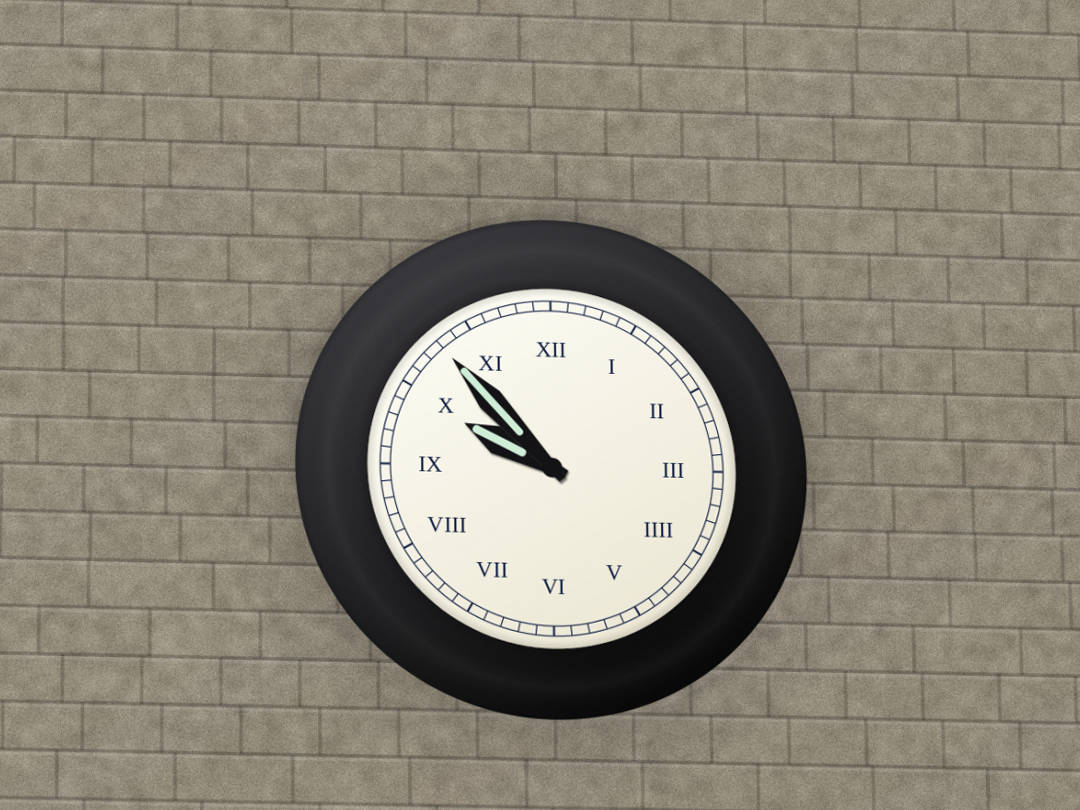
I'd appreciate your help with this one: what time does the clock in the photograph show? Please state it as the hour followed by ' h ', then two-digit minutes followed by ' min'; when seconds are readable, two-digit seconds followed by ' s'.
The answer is 9 h 53 min
